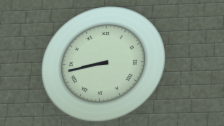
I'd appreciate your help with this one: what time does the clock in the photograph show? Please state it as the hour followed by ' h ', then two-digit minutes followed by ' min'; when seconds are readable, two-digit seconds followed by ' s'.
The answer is 8 h 43 min
